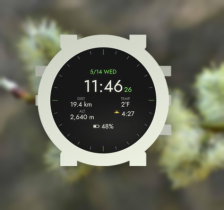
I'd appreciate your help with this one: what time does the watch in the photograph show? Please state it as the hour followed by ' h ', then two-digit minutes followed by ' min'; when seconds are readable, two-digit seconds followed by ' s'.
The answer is 11 h 46 min
